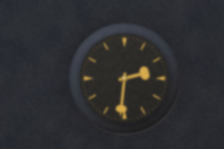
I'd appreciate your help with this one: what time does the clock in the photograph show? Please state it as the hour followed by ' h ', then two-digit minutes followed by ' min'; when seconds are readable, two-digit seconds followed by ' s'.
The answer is 2 h 31 min
